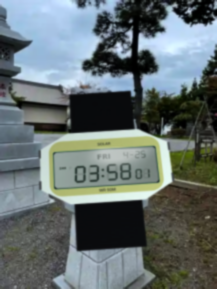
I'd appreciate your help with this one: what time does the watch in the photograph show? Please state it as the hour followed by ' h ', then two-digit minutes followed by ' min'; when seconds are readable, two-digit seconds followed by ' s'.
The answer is 3 h 58 min 01 s
